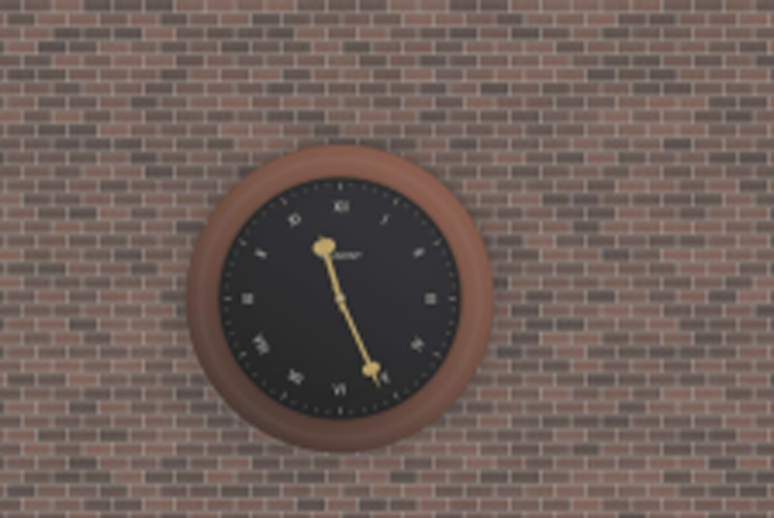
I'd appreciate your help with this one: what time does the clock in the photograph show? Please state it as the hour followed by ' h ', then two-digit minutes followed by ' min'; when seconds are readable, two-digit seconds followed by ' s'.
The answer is 11 h 26 min
